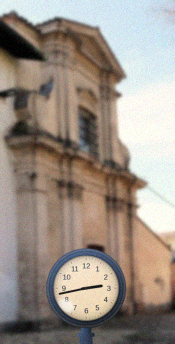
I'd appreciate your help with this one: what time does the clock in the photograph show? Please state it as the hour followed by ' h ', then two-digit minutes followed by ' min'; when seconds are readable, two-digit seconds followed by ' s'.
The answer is 2 h 43 min
